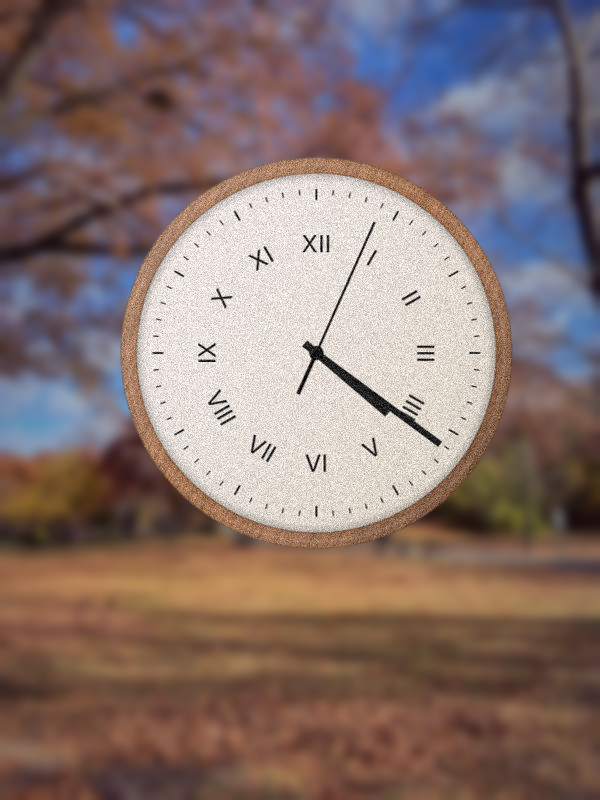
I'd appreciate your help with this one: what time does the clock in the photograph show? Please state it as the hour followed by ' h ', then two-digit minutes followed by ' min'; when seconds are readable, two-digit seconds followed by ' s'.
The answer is 4 h 21 min 04 s
